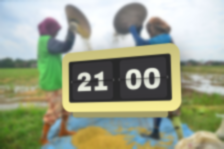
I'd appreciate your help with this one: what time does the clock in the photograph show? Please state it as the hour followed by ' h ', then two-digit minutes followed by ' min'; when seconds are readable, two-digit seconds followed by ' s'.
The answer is 21 h 00 min
